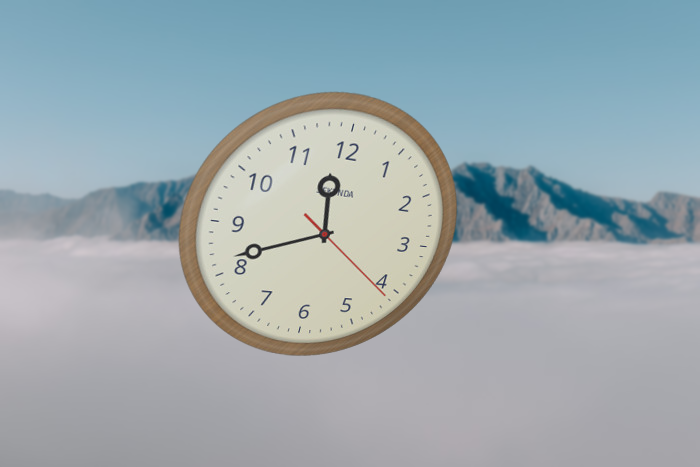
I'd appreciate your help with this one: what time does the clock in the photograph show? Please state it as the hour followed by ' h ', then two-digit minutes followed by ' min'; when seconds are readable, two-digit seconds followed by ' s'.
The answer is 11 h 41 min 21 s
